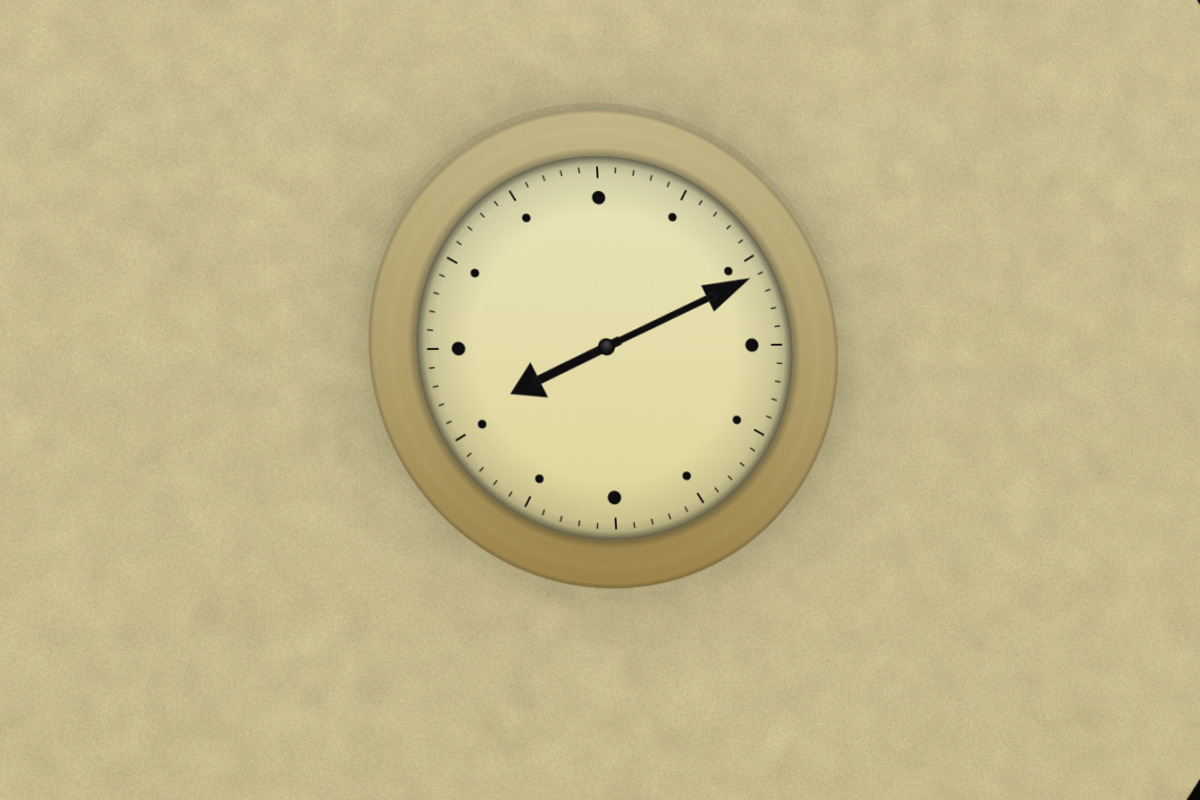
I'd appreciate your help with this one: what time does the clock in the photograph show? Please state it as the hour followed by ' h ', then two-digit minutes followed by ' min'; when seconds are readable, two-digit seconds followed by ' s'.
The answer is 8 h 11 min
